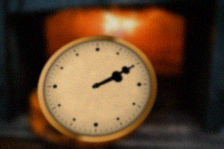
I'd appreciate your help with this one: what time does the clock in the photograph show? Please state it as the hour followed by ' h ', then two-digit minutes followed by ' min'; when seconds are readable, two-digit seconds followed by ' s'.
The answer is 2 h 10 min
